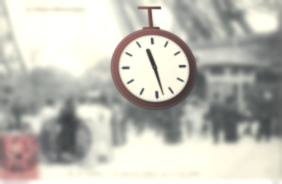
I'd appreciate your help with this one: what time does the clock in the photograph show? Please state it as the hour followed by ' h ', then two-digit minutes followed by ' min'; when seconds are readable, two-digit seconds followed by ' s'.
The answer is 11 h 28 min
